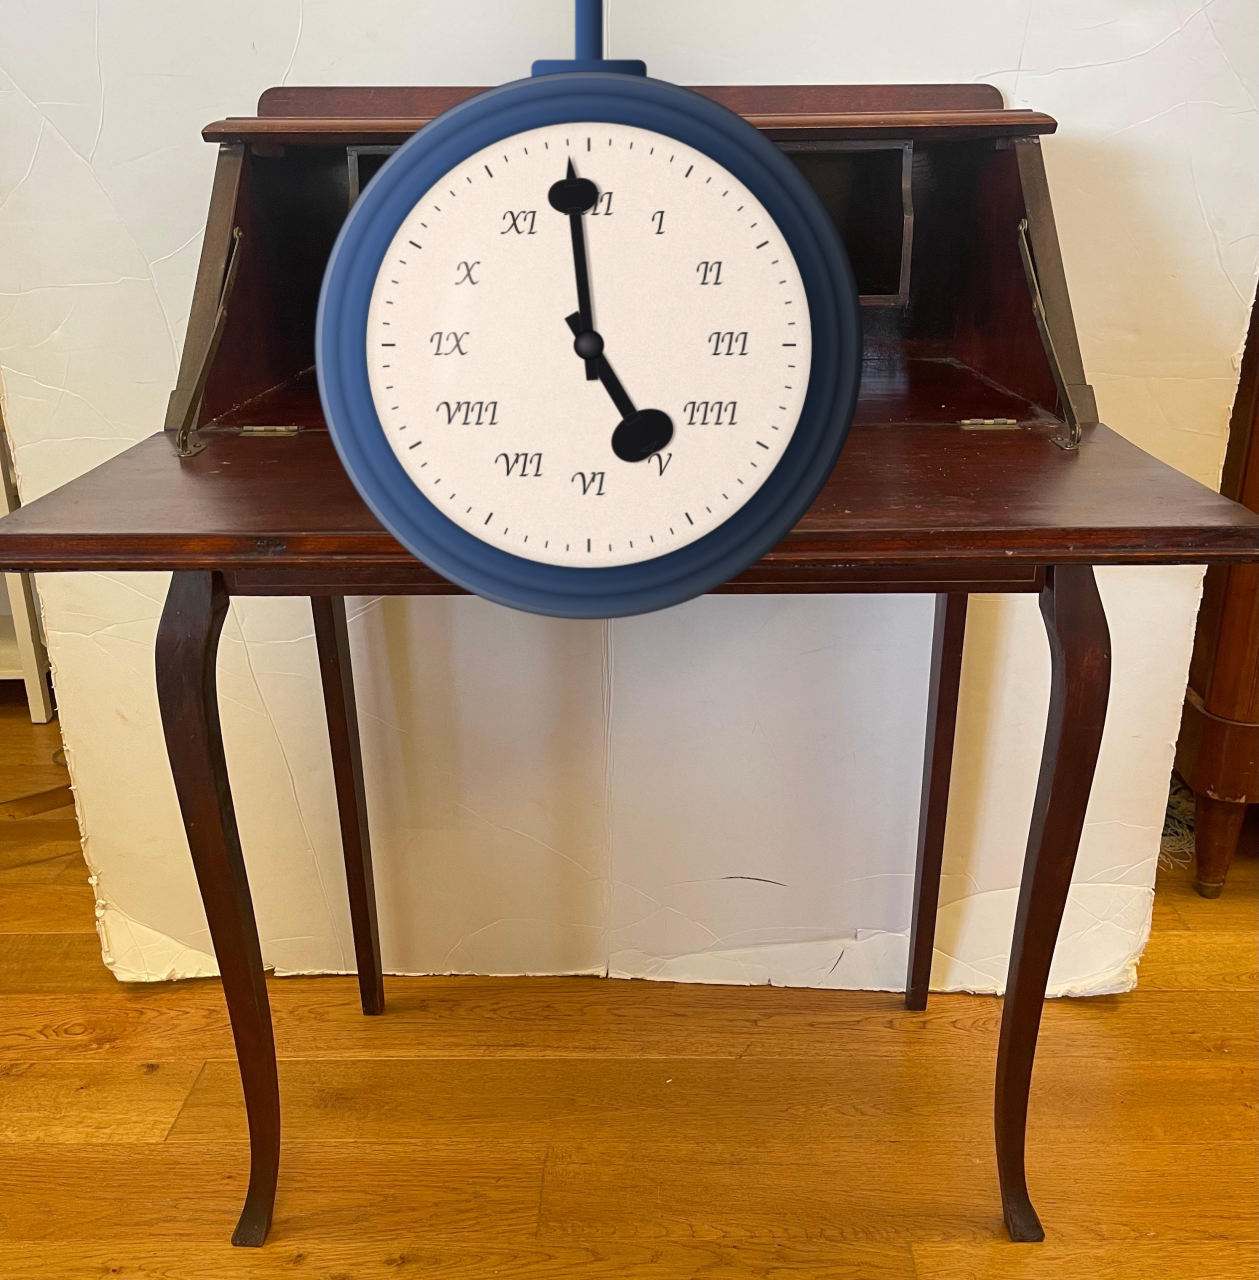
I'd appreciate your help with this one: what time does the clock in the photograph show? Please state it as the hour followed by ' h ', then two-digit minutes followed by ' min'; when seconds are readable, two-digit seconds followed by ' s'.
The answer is 4 h 59 min
